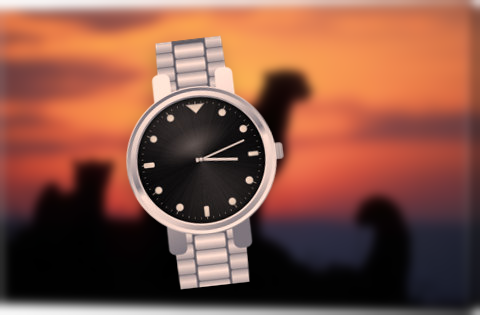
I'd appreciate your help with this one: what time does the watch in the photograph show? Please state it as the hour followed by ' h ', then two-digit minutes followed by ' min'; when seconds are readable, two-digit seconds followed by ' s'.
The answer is 3 h 12 min
